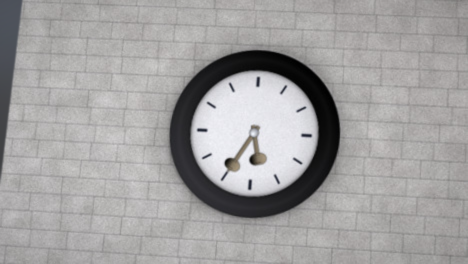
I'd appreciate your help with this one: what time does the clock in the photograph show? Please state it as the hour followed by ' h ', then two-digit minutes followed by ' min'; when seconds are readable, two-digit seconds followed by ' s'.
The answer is 5 h 35 min
